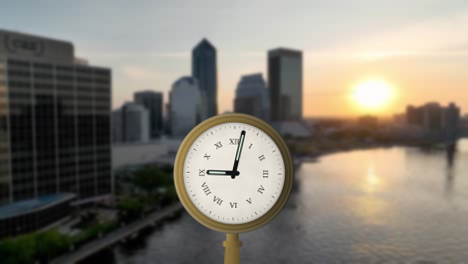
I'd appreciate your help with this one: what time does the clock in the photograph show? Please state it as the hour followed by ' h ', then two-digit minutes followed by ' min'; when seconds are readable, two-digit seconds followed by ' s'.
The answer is 9 h 02 min
